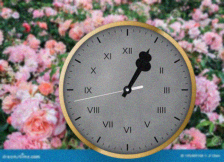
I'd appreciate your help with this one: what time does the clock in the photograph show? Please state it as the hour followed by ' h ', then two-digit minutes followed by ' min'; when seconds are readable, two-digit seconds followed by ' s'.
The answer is 1 h 04 min 43 s
